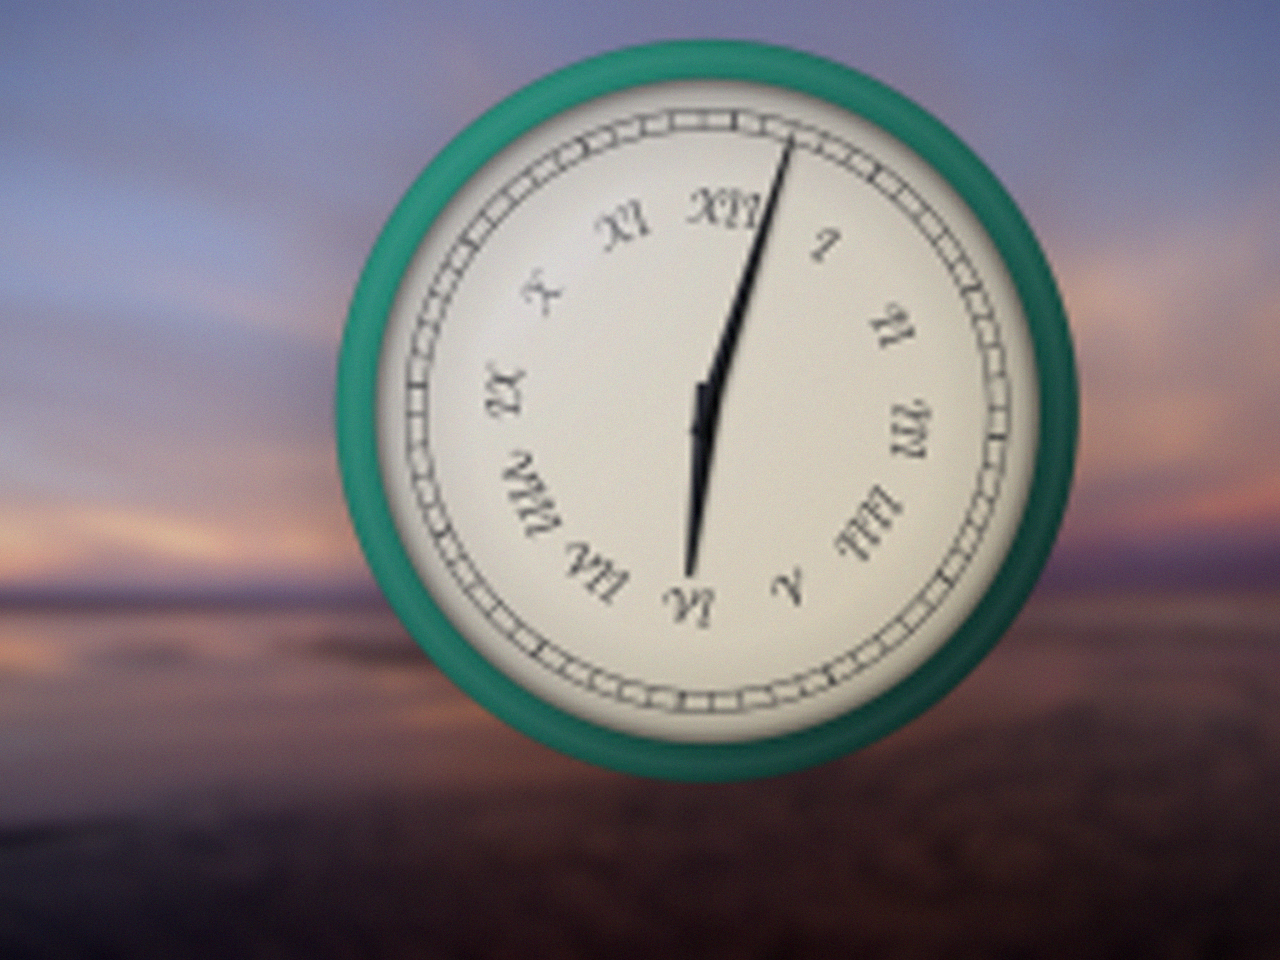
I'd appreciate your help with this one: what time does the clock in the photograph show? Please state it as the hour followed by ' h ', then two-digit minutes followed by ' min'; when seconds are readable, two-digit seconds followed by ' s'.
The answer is 6 h 02 min
